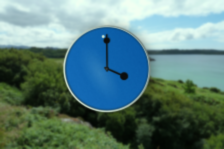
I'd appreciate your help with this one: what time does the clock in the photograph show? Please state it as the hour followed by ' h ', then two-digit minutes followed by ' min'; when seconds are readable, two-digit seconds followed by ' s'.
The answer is 4 h 01 min
